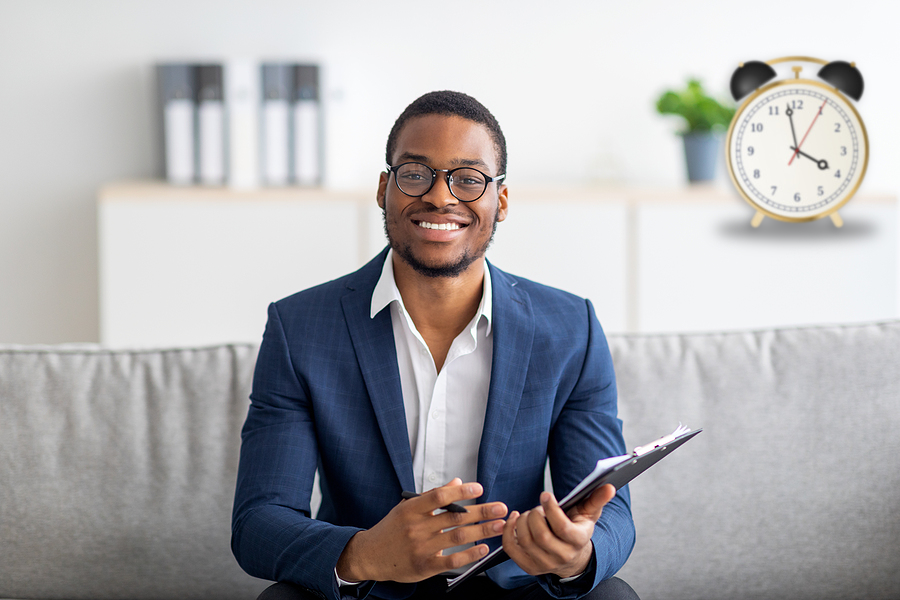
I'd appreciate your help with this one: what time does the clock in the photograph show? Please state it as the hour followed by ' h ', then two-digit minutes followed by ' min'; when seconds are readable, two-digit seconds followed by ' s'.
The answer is 3 h 58 min 05 s
